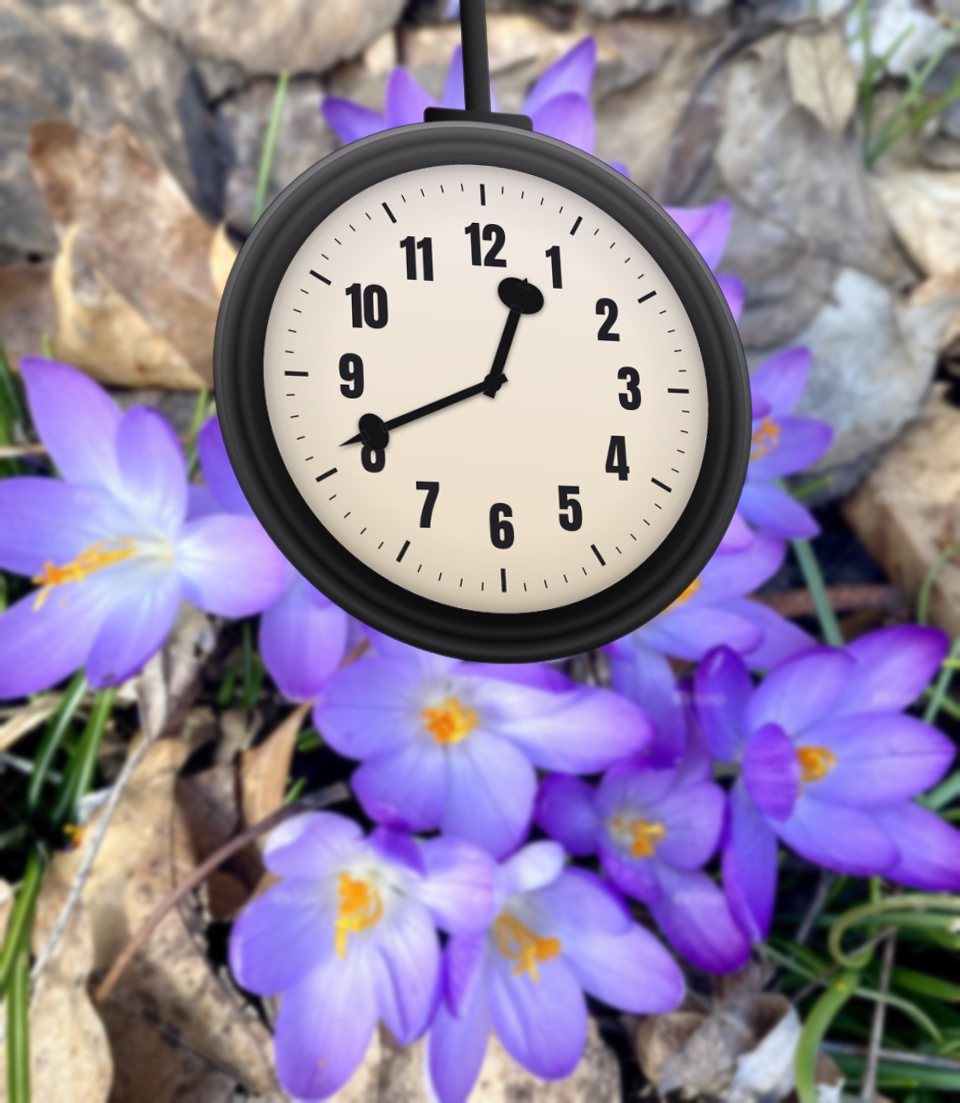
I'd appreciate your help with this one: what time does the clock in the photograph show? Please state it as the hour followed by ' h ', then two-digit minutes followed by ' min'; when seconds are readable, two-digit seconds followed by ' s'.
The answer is 12 h 41 min
